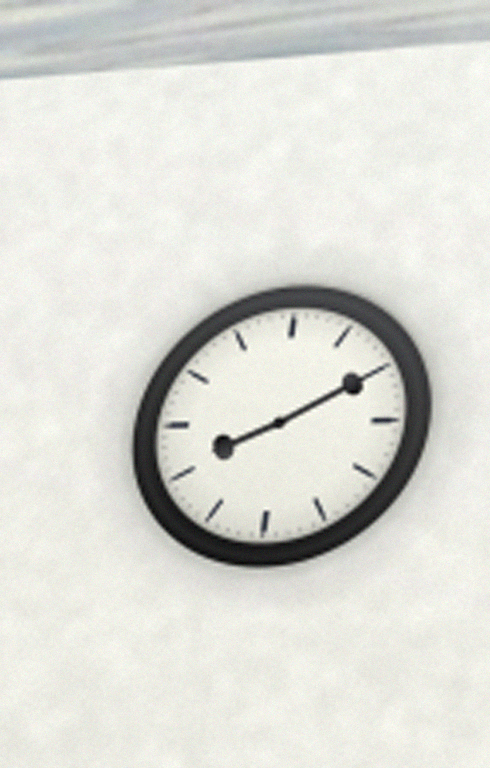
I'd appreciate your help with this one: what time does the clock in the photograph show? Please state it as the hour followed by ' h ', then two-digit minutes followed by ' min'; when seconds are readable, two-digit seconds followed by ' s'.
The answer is 8 h 10 min
